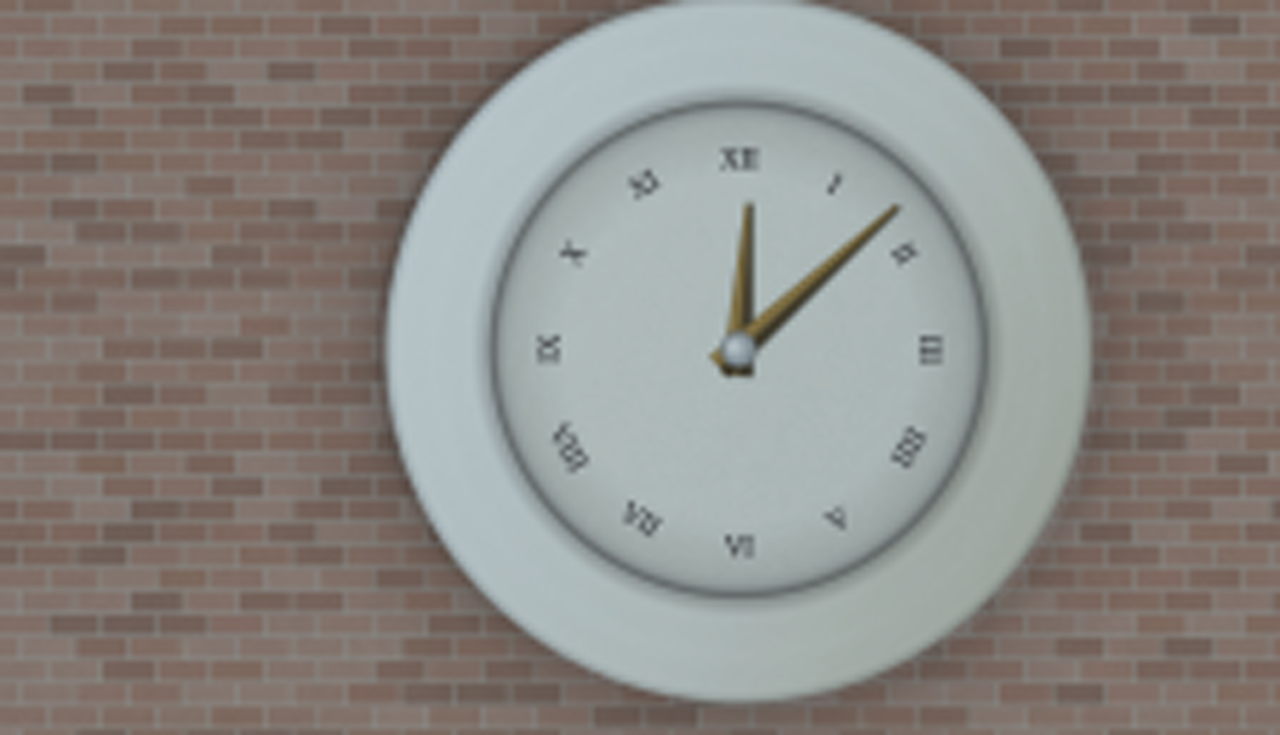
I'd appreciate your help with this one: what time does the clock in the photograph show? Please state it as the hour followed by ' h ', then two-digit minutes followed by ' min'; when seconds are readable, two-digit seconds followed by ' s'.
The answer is 12 h 08 min
